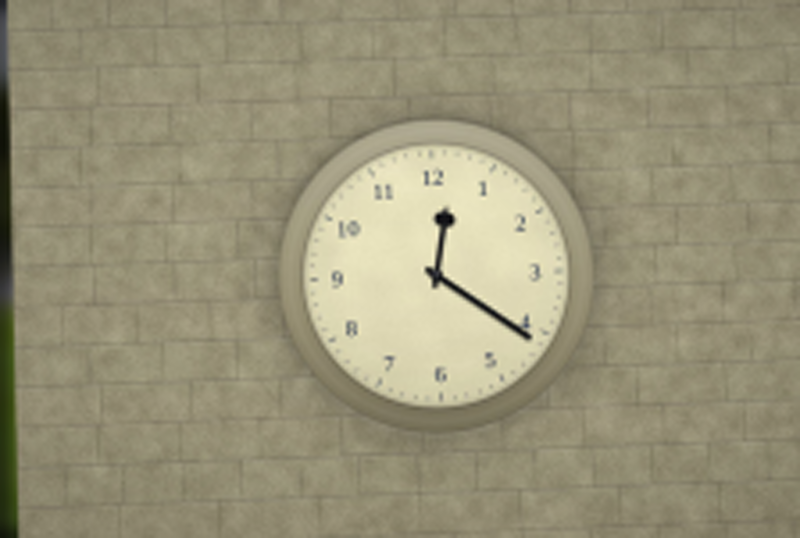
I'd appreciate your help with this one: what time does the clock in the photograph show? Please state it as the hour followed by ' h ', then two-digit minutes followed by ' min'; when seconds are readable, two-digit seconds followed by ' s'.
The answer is 12 h 21 min
